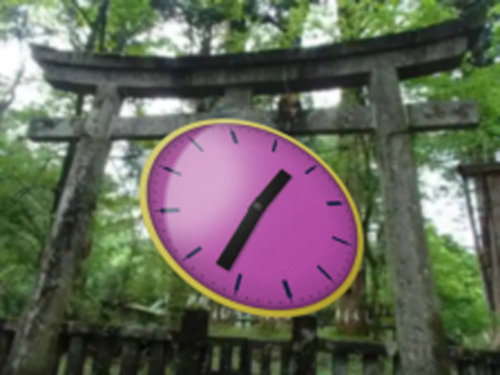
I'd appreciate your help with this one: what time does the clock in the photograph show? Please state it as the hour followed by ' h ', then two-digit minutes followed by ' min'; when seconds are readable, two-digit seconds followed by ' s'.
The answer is 1 h 37 min
